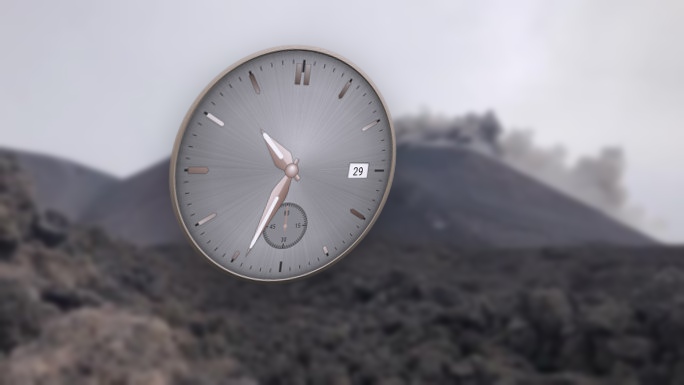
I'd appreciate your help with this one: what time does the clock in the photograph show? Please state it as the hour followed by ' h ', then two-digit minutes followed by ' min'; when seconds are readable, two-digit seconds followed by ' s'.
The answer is 10 h 34 min
